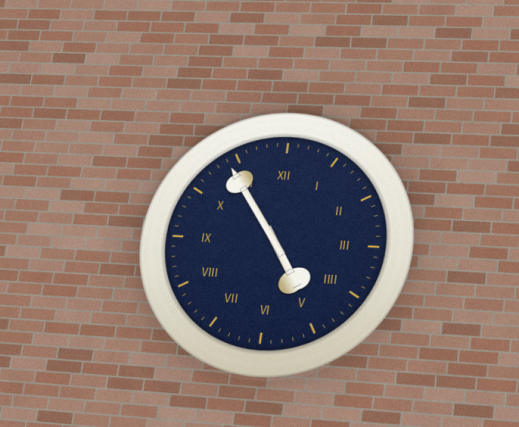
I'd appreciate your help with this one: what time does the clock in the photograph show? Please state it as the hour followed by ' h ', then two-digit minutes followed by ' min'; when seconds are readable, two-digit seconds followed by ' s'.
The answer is 4 h 54 min
